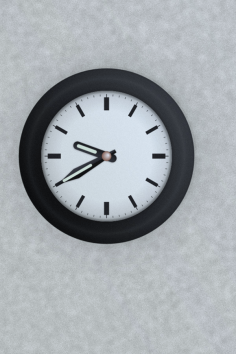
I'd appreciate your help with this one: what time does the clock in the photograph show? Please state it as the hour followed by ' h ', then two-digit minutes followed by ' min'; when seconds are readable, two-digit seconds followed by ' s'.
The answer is 9 h 40 min
